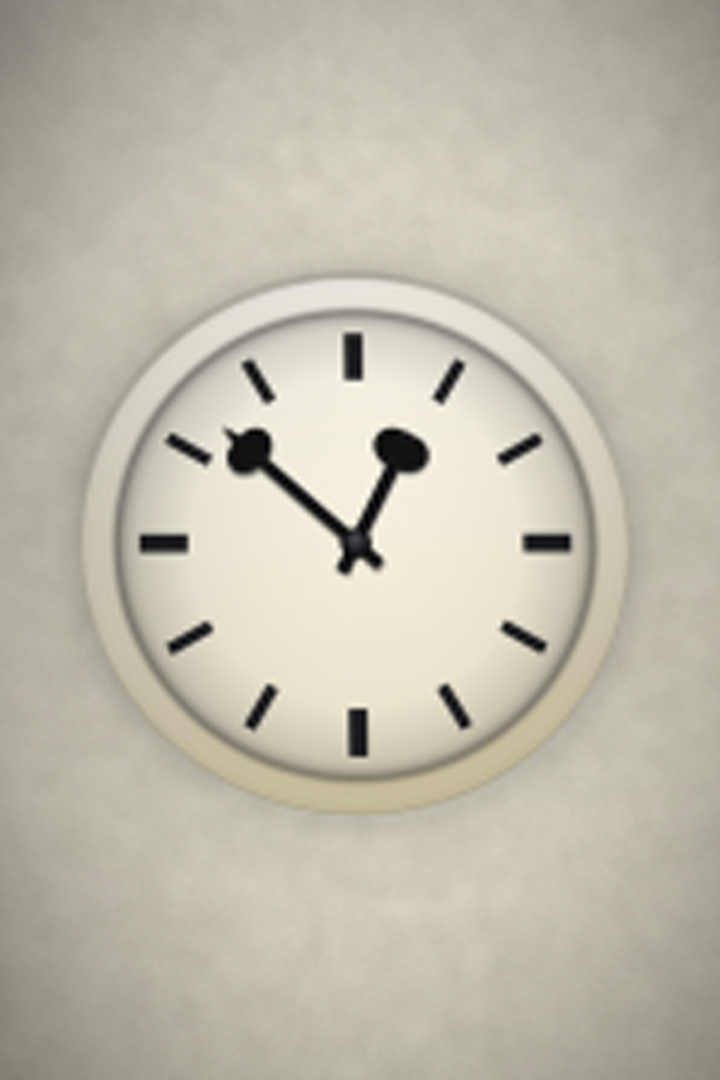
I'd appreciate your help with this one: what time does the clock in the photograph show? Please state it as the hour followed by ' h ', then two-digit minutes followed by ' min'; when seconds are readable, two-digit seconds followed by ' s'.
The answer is 12 h 52 min
